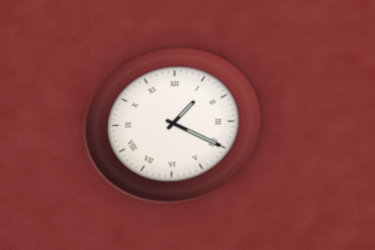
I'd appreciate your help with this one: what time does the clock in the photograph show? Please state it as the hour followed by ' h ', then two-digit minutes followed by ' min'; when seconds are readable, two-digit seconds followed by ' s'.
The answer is 1 h 20 min
